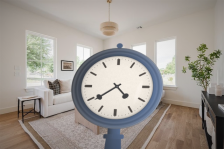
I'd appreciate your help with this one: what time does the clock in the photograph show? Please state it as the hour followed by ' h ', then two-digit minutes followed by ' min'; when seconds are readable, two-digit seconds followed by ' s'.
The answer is 4 h 39 min
